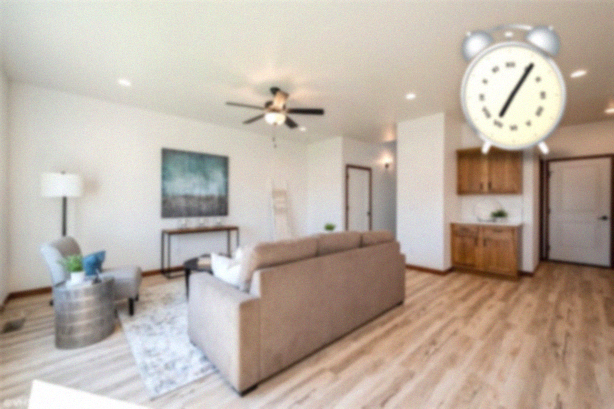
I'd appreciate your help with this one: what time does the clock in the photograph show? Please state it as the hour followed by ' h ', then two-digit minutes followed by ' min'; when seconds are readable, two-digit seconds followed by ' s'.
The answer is 7 h 06 min
